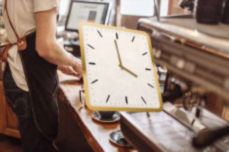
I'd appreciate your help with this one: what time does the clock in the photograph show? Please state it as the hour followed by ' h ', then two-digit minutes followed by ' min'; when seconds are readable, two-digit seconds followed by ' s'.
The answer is 3 h 59 min
